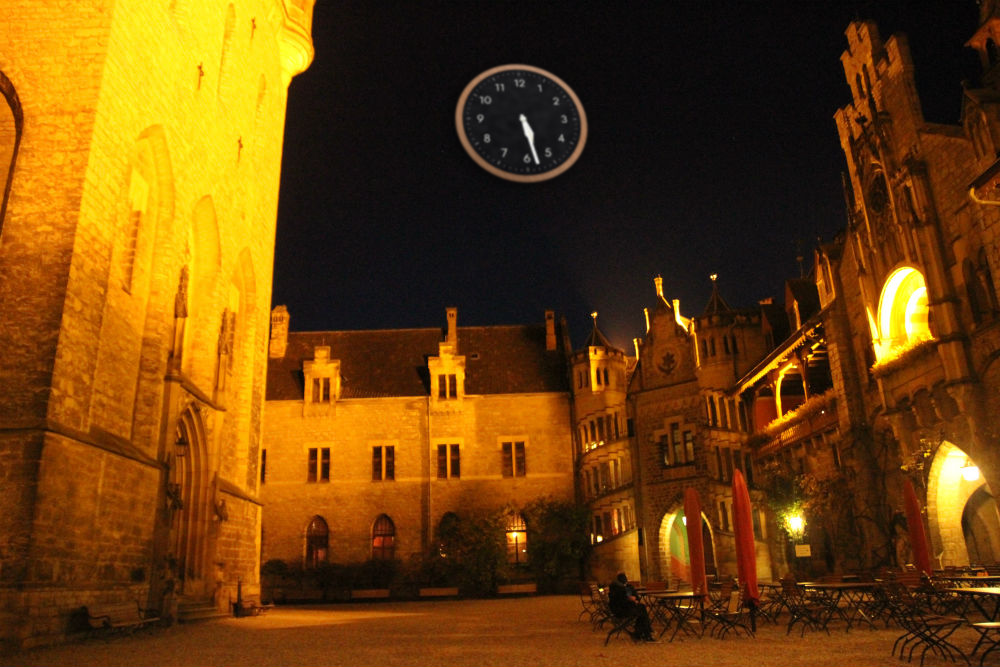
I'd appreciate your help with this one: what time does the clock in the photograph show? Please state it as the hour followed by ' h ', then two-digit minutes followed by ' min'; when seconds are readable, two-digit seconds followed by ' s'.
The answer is 5 h 28 min
